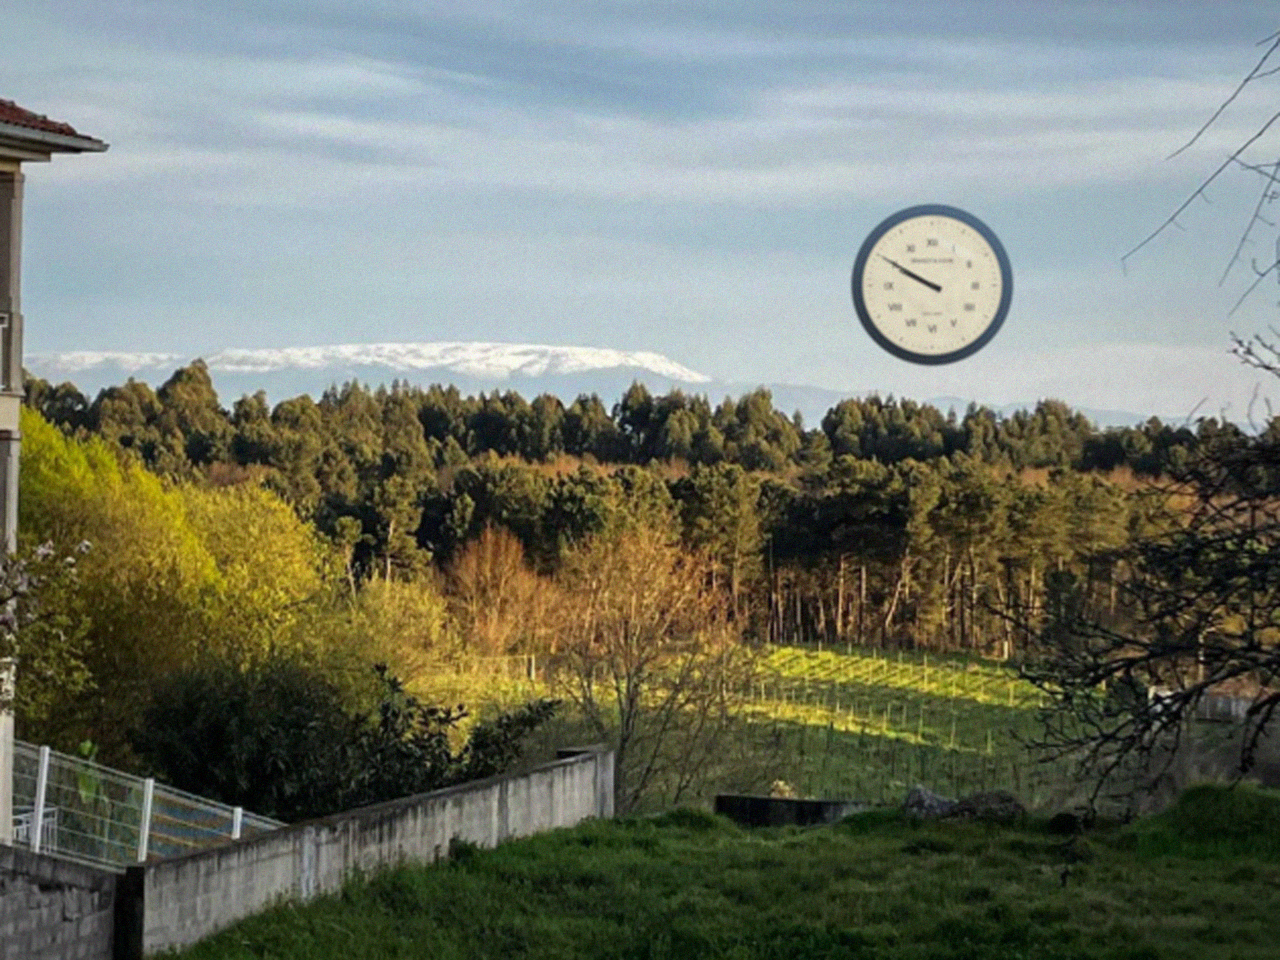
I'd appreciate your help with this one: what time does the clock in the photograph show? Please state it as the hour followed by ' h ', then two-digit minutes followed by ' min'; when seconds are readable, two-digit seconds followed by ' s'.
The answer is 9 h 50 min
